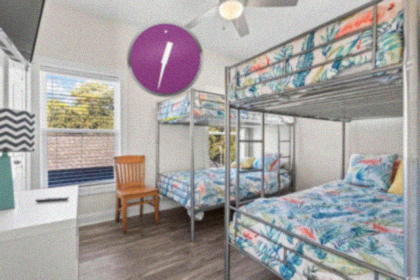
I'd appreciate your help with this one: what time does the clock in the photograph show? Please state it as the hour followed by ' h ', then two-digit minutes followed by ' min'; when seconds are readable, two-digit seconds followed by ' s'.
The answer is 12 h 32 min
